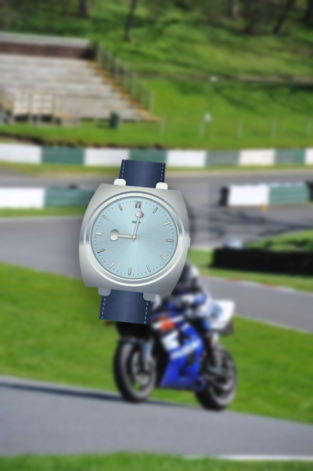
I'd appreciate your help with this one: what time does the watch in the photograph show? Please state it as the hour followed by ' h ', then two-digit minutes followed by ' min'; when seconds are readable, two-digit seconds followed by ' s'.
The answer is 9 h 01 min
